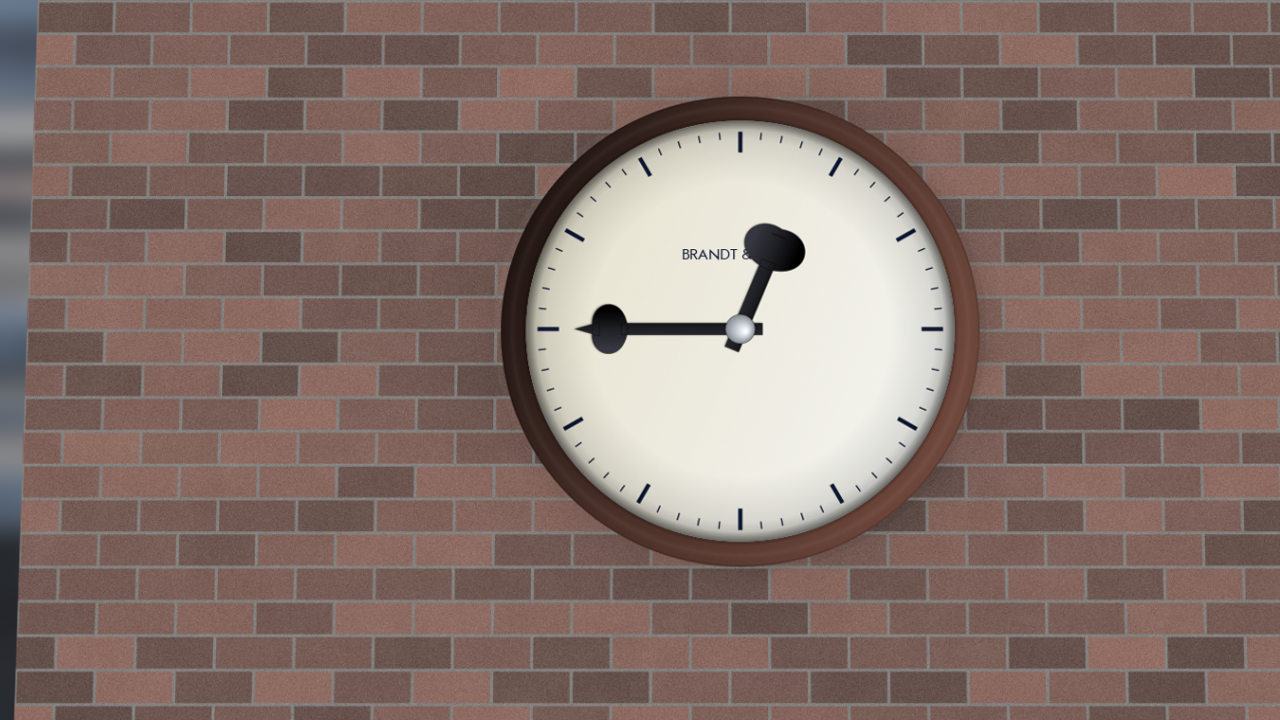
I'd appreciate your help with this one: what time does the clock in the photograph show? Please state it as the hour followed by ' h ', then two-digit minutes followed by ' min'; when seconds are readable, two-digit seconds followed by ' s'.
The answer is 12 h 45 min
